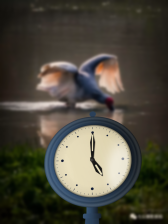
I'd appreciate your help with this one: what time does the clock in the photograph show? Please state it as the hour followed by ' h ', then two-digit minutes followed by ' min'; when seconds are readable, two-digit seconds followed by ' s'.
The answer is 5 h 00 min
